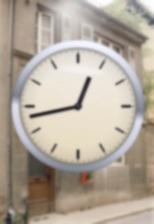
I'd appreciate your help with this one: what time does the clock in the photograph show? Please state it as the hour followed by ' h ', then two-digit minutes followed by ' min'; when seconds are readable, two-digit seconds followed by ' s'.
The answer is 12 h 43 min
